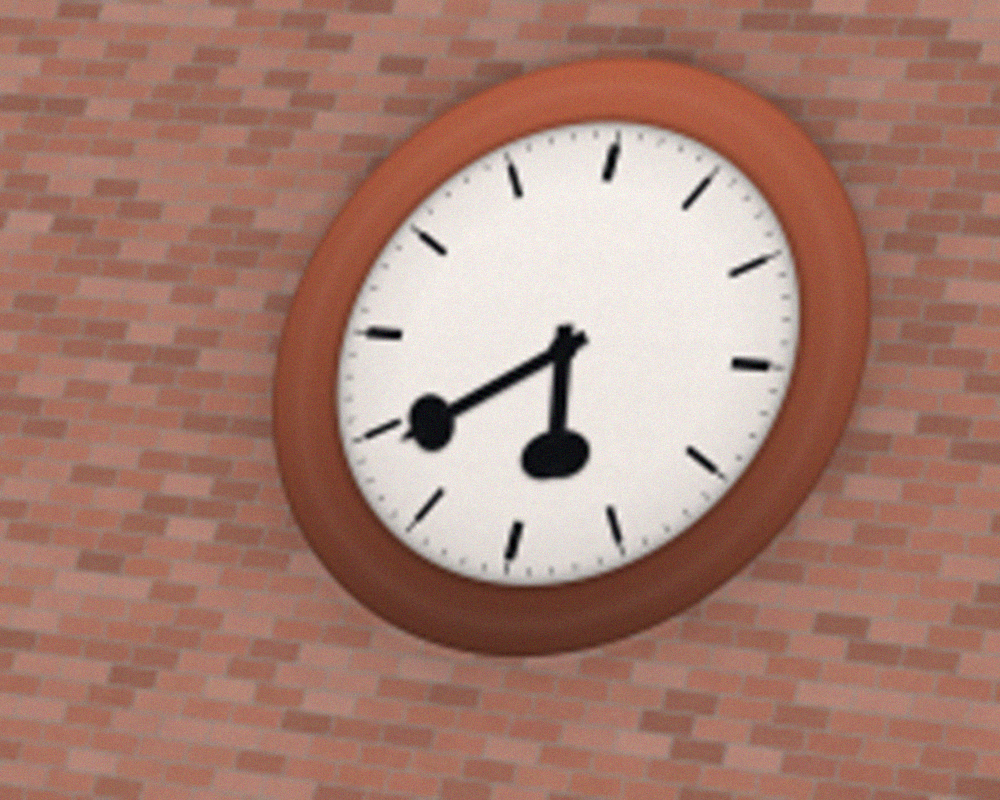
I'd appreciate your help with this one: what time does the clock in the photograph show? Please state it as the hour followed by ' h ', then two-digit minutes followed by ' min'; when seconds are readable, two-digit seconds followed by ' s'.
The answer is 5 h 39 min
